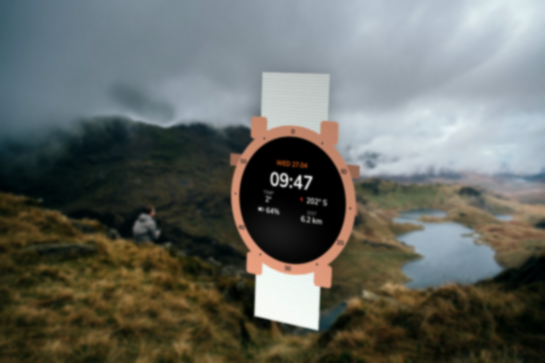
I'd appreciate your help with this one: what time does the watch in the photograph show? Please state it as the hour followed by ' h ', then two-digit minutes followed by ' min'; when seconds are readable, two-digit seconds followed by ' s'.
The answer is 9 h 47 min
